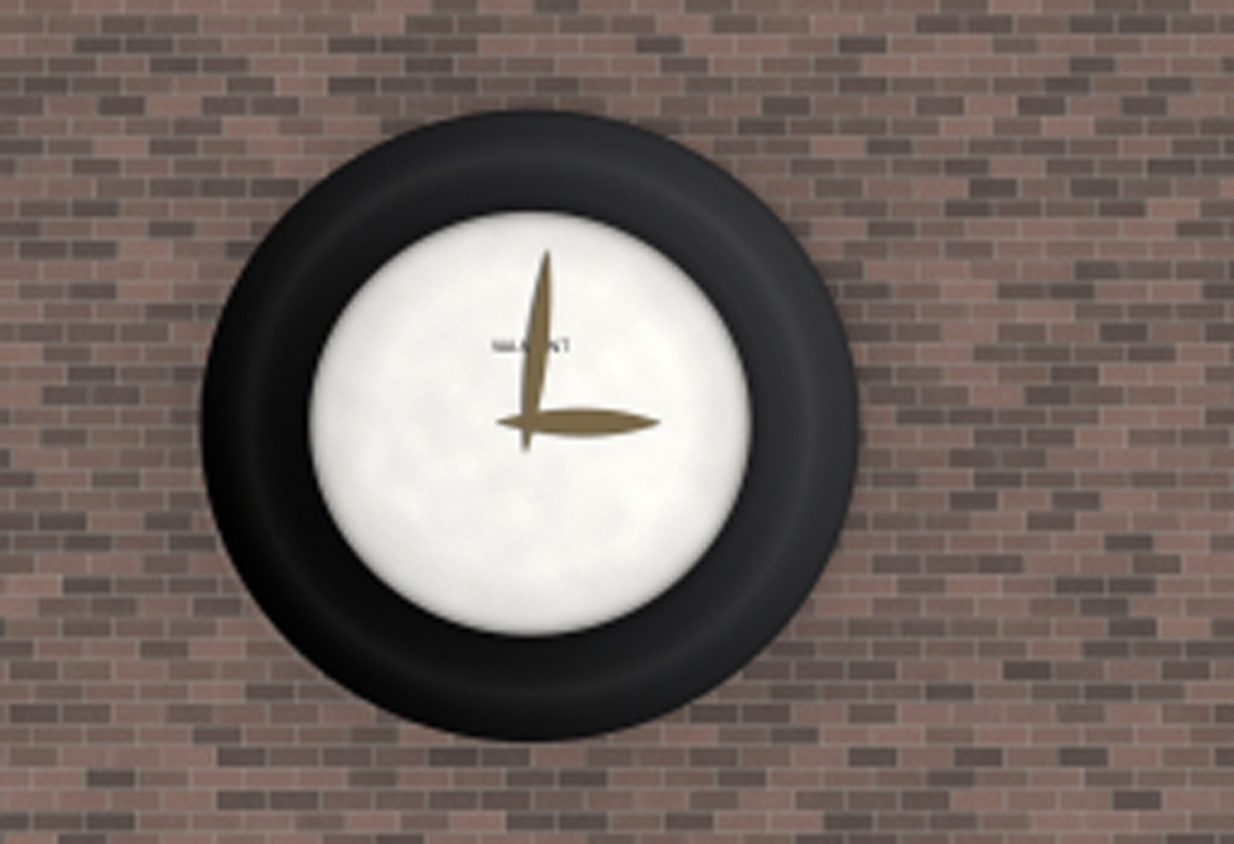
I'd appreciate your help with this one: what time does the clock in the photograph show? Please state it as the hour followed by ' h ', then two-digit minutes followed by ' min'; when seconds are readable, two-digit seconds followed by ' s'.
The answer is 3 h 01 min
